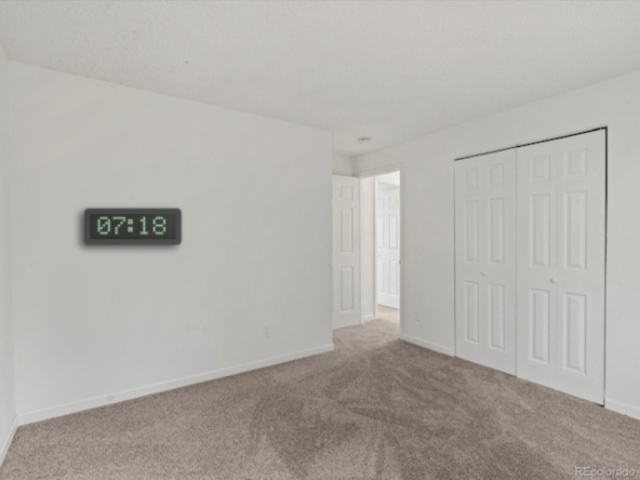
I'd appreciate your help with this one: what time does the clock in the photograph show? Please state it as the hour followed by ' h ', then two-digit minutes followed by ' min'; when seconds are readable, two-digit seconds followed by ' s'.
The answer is 7 h 18 min
